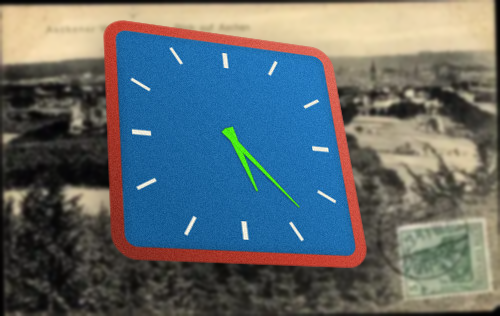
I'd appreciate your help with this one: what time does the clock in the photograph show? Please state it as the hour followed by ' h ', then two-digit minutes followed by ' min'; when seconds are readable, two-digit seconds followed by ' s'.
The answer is 5 h 23 min
